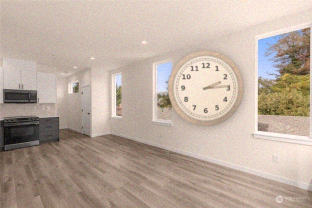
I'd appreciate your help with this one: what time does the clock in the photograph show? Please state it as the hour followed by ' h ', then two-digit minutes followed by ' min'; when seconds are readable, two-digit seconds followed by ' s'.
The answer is 2 h 14 min
